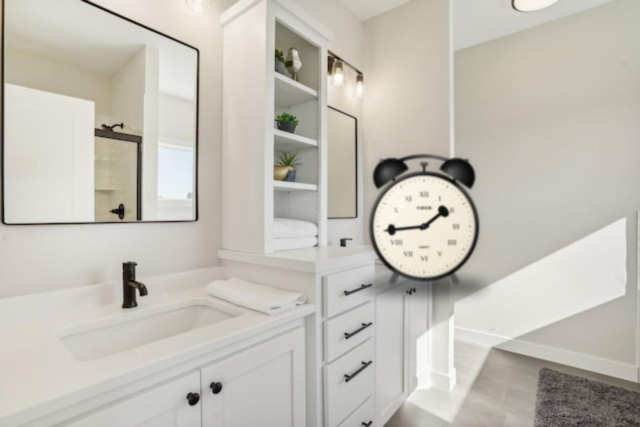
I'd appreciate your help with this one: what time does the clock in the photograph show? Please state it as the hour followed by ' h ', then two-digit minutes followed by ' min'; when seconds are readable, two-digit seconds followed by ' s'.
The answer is 1 h 44 min
